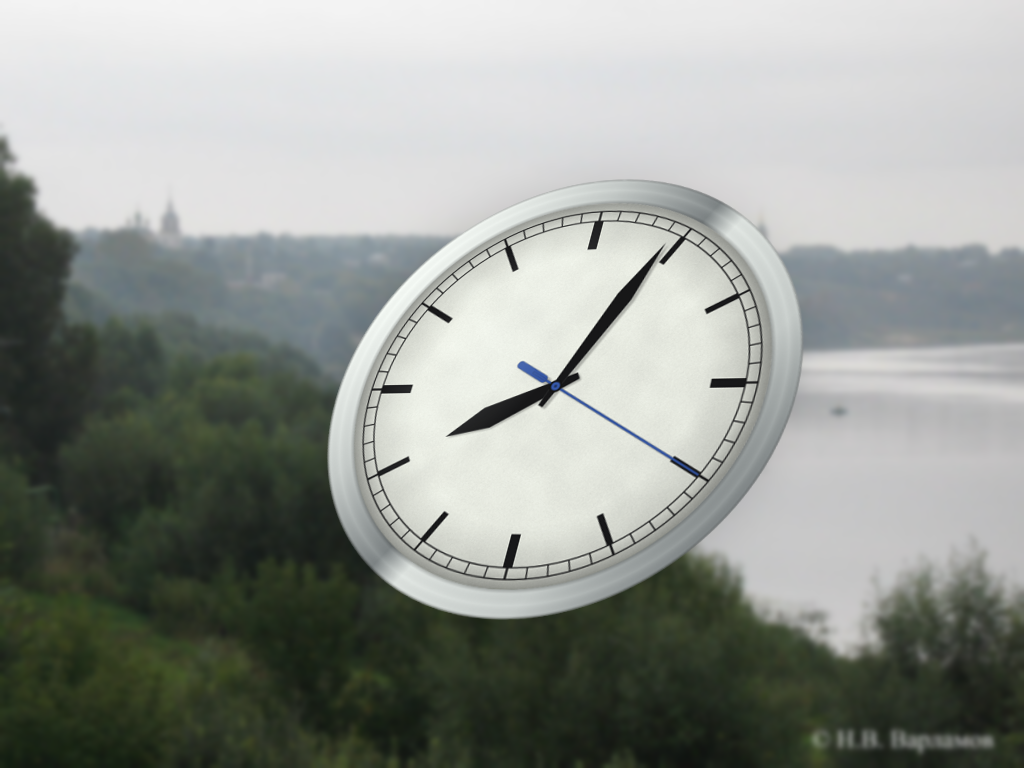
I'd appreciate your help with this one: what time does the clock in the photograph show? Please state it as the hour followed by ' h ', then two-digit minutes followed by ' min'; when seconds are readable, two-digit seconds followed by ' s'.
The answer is 8 h 04 min 20 s
